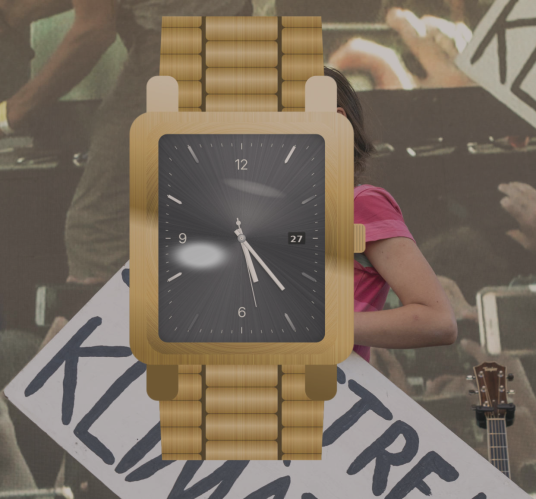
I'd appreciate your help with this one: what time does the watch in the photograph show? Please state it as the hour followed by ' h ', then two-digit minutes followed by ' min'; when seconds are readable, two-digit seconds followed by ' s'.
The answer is 5 h 23 min 28 s
